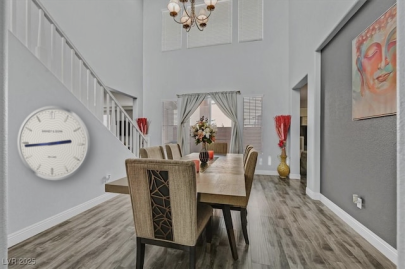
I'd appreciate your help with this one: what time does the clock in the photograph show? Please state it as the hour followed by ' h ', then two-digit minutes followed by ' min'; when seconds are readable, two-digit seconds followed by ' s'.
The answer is 2 h 44 min
